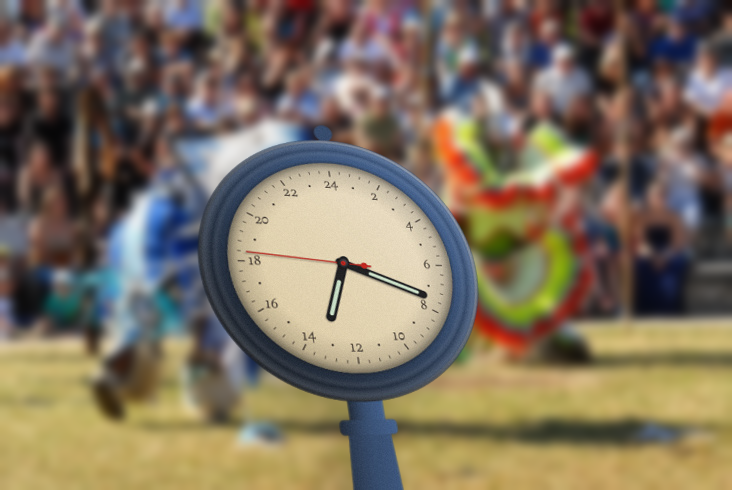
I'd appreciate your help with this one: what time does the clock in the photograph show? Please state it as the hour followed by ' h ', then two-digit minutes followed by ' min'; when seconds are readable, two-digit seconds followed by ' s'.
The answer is 13 h 18 min 46 s
